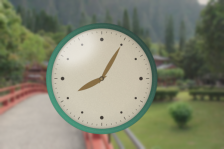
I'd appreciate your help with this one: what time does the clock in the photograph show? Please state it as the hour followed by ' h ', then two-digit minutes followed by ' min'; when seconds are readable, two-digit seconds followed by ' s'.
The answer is 8 h 05 min
